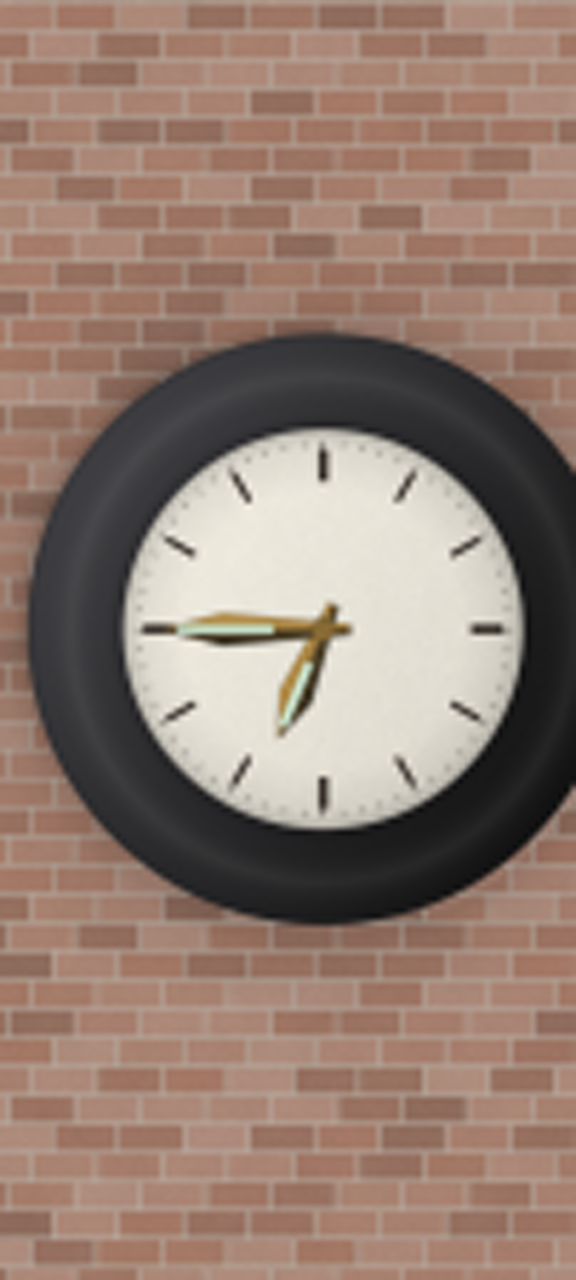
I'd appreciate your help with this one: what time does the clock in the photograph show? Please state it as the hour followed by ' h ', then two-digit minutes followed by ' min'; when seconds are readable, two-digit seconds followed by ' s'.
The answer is 6 h 45 min
